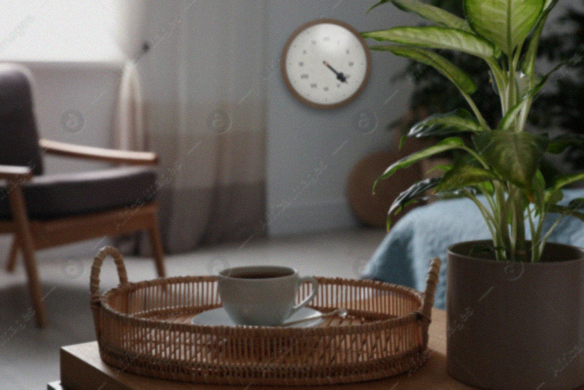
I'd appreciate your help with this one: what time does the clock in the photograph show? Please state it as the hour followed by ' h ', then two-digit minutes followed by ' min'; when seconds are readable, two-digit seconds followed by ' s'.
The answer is 4 h 22 min
